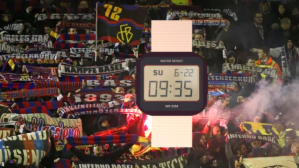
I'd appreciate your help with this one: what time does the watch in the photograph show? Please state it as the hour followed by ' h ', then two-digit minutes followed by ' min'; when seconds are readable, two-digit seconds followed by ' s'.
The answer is 9 h 35 min
